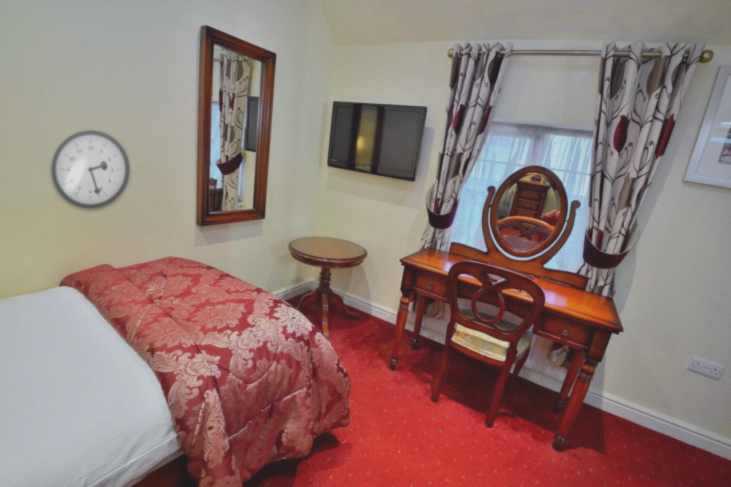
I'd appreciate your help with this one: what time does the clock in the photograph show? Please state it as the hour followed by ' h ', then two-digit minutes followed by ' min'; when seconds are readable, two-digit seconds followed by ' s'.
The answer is 2 h 27 min
